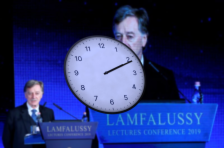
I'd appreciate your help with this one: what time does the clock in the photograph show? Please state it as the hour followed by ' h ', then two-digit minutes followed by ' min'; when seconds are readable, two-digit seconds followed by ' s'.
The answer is 2 h 11 min
